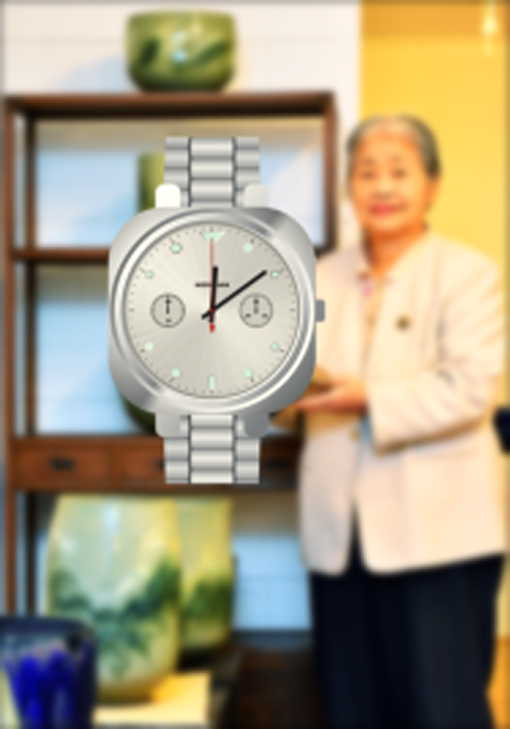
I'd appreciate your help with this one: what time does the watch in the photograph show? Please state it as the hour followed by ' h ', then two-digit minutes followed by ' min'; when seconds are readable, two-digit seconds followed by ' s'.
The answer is 12 h 09 min
